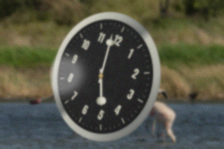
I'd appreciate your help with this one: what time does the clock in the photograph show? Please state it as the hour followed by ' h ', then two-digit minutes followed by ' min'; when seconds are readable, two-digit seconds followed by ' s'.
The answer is 4 h 58 min
